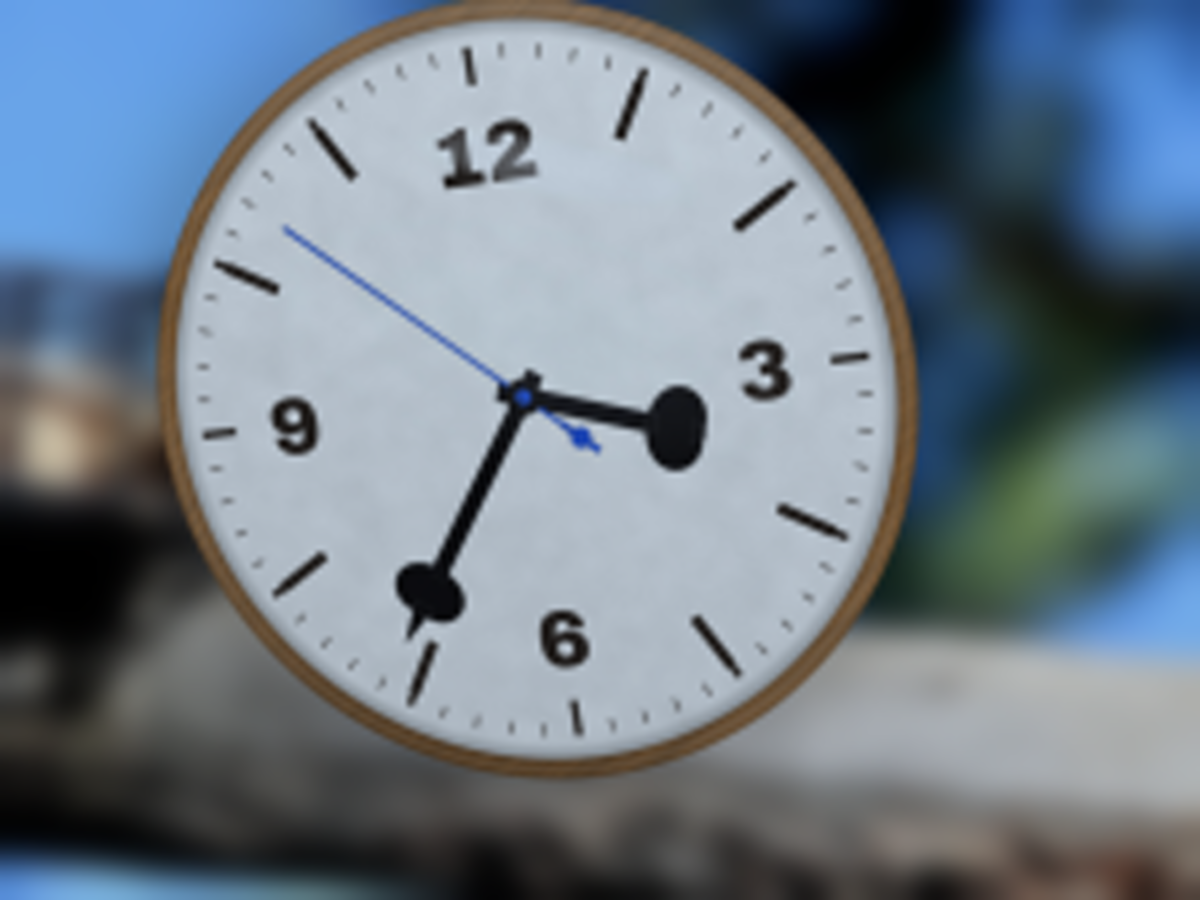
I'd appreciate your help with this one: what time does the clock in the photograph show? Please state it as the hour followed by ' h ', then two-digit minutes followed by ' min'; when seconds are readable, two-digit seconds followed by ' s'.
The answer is 3 h 35 min 52 s
